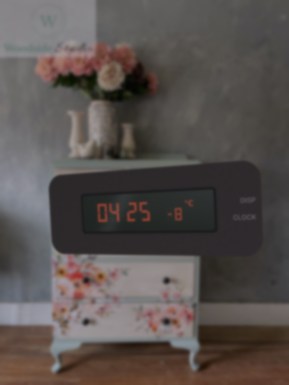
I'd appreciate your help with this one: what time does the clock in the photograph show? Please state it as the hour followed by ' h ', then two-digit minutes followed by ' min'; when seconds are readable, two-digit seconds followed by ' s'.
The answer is 4 h 25 min
